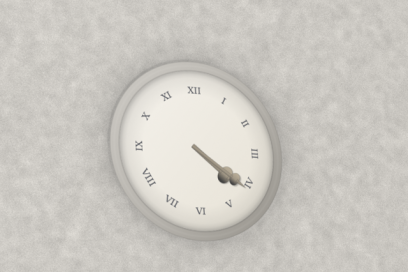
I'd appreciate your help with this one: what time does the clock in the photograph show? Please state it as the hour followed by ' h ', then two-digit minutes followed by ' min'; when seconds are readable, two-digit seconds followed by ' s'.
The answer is 4 h 21 min
